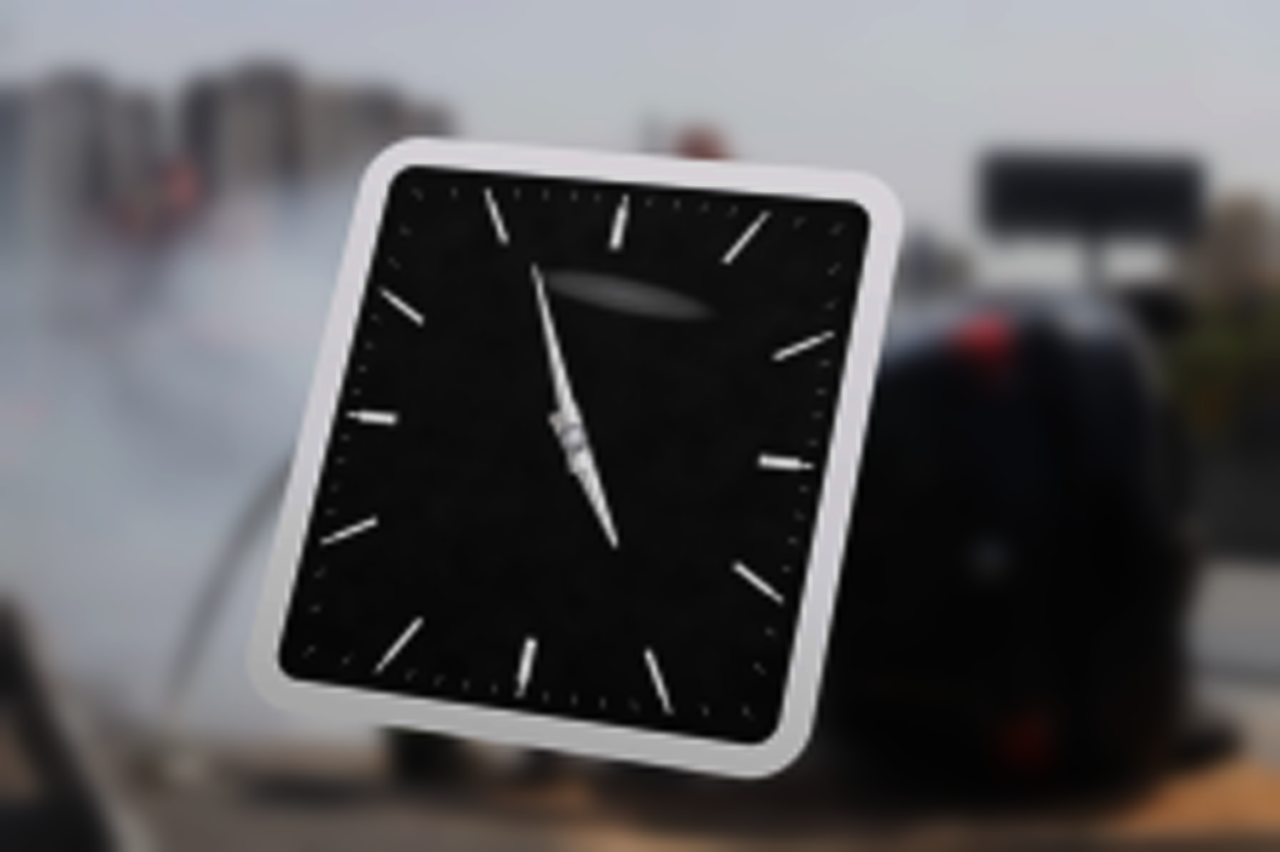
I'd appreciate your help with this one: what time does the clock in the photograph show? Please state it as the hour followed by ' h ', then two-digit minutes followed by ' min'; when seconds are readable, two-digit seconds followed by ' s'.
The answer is 4 h 56 min
